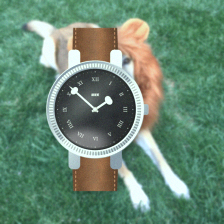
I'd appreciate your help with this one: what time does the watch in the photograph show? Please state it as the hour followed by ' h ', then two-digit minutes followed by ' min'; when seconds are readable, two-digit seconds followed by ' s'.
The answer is 1 h 52 min
